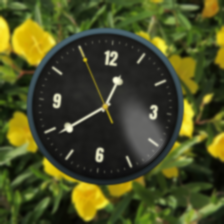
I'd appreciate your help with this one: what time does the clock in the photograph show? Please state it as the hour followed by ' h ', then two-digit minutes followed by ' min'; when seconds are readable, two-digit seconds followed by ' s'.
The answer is 12 h 38 min 55 s
